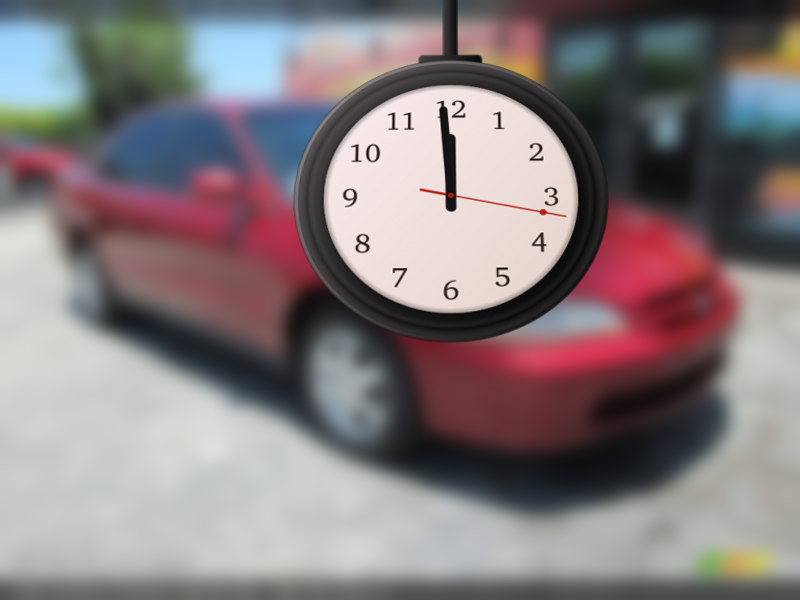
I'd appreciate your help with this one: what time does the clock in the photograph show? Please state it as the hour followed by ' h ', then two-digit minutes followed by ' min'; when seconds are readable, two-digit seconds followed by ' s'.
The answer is 11 h 59 min 17 s
